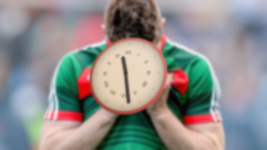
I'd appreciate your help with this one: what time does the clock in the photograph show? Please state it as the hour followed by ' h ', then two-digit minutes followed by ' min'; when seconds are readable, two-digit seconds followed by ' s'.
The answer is 11 h 28 min
